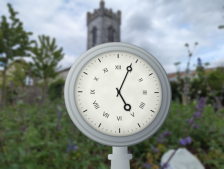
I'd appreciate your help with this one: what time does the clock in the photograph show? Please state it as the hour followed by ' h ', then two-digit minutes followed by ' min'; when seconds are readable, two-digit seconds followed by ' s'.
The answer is 5 h 04 min
